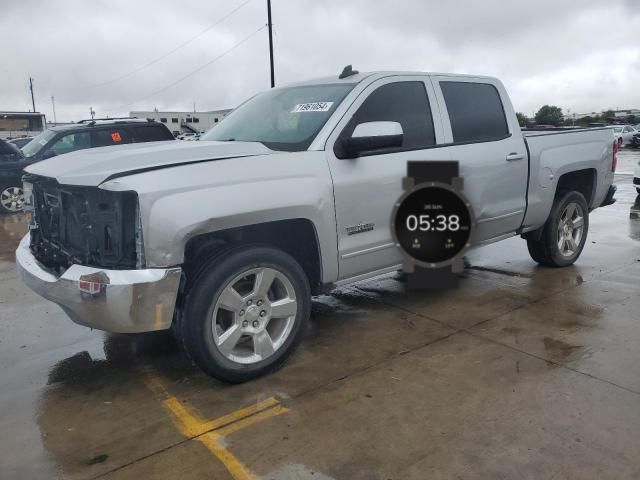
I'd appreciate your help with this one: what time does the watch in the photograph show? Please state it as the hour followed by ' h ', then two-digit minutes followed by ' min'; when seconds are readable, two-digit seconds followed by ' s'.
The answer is 5 h 38 min
